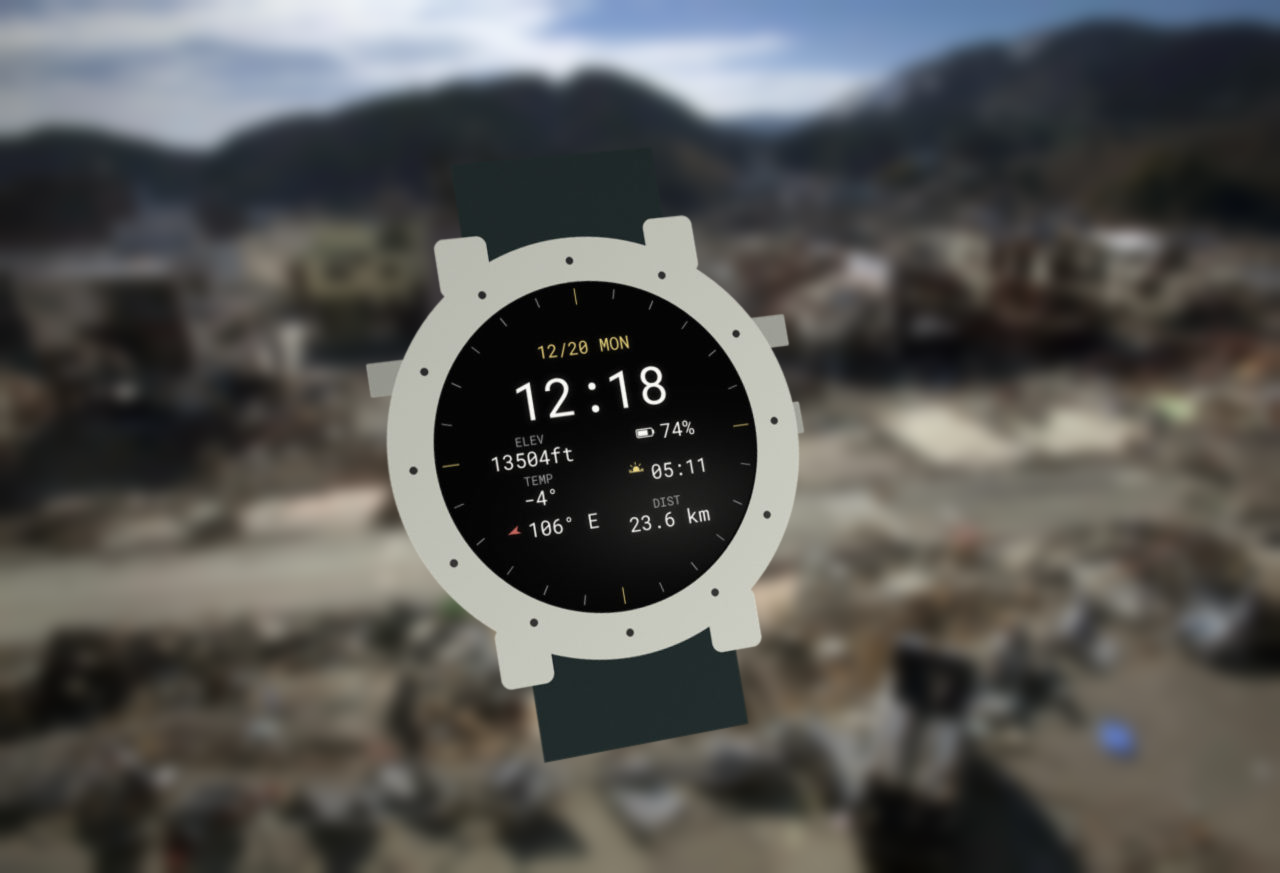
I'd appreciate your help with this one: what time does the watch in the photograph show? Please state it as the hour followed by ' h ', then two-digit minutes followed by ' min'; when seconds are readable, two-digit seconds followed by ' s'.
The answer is 12 h 18 min
